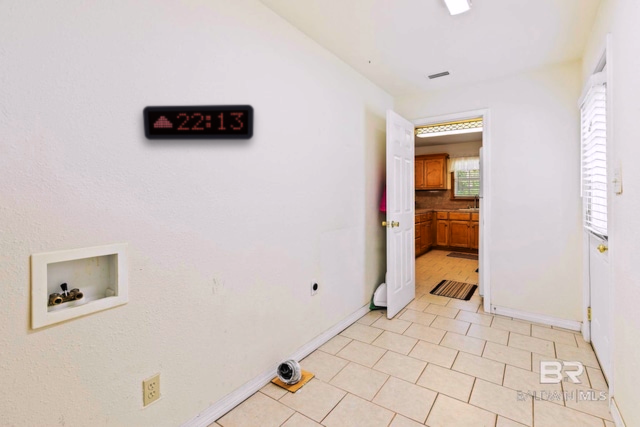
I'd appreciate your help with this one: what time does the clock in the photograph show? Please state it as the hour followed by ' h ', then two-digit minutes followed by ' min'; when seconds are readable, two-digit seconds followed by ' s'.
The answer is 22 h 13 min
